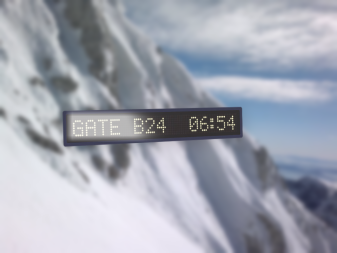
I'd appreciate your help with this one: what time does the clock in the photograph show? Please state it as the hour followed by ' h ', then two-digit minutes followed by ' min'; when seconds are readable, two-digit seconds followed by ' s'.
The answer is 6 h 54 min
